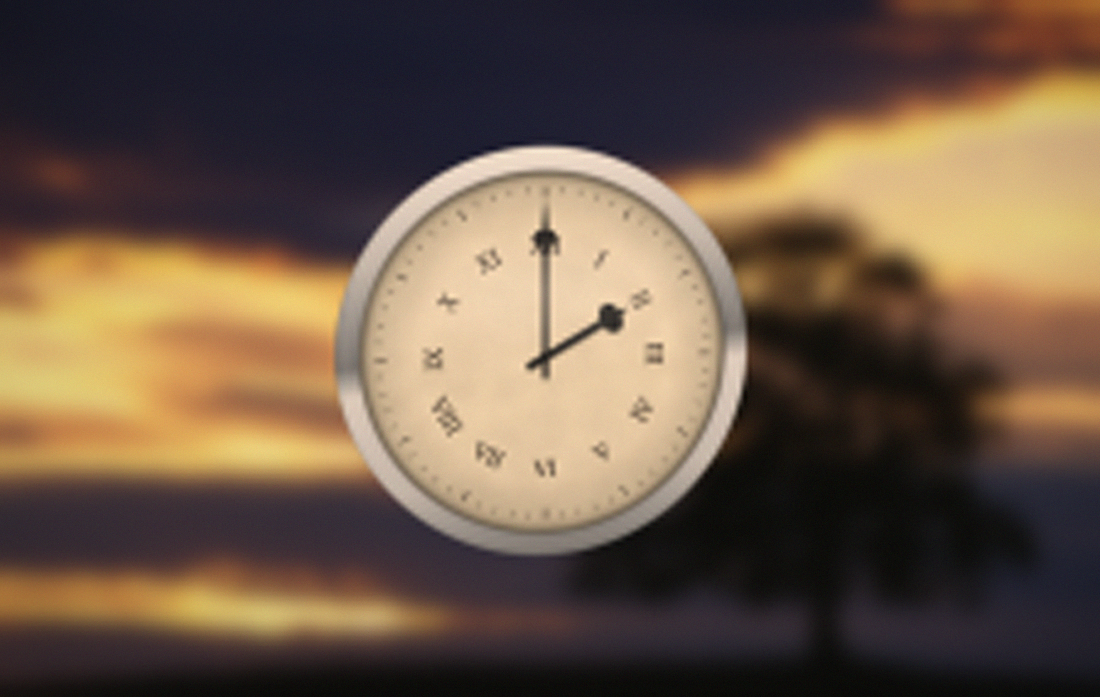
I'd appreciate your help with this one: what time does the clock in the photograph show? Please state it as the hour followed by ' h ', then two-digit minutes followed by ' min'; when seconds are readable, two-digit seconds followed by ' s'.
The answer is 2 h 00 min
